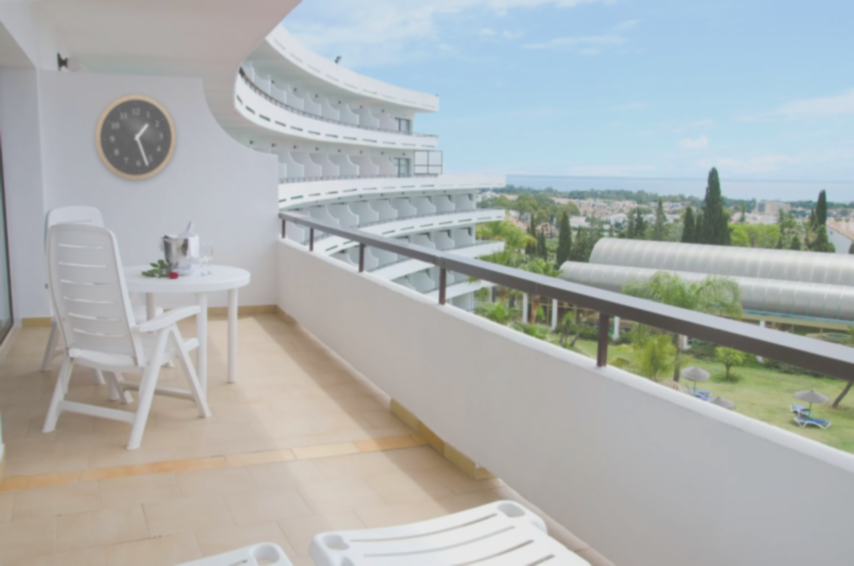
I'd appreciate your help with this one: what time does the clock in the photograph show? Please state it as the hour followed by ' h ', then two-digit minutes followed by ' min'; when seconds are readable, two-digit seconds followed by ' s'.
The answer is 1 h 27 min
